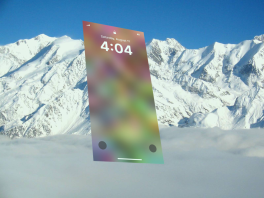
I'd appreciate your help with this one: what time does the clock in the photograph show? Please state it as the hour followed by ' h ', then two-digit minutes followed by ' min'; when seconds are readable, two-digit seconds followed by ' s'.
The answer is 4 h 04 min
